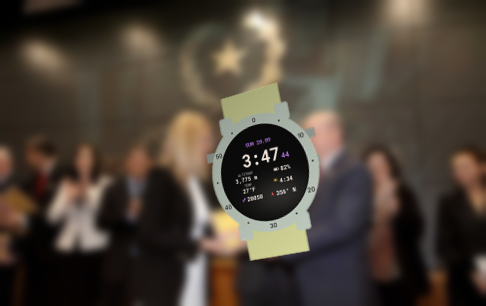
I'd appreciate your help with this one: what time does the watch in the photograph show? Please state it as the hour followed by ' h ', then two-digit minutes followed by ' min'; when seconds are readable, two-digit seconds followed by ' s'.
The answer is 3 h 47 min
